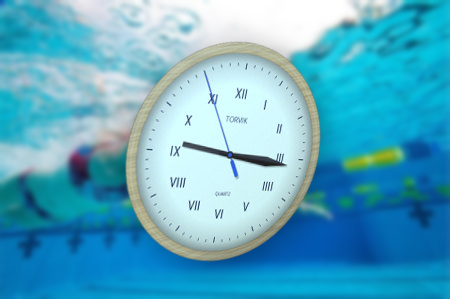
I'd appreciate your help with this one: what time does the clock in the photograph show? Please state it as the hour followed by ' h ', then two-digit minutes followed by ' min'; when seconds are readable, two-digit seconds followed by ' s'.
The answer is 9 h 15 min 55 s
